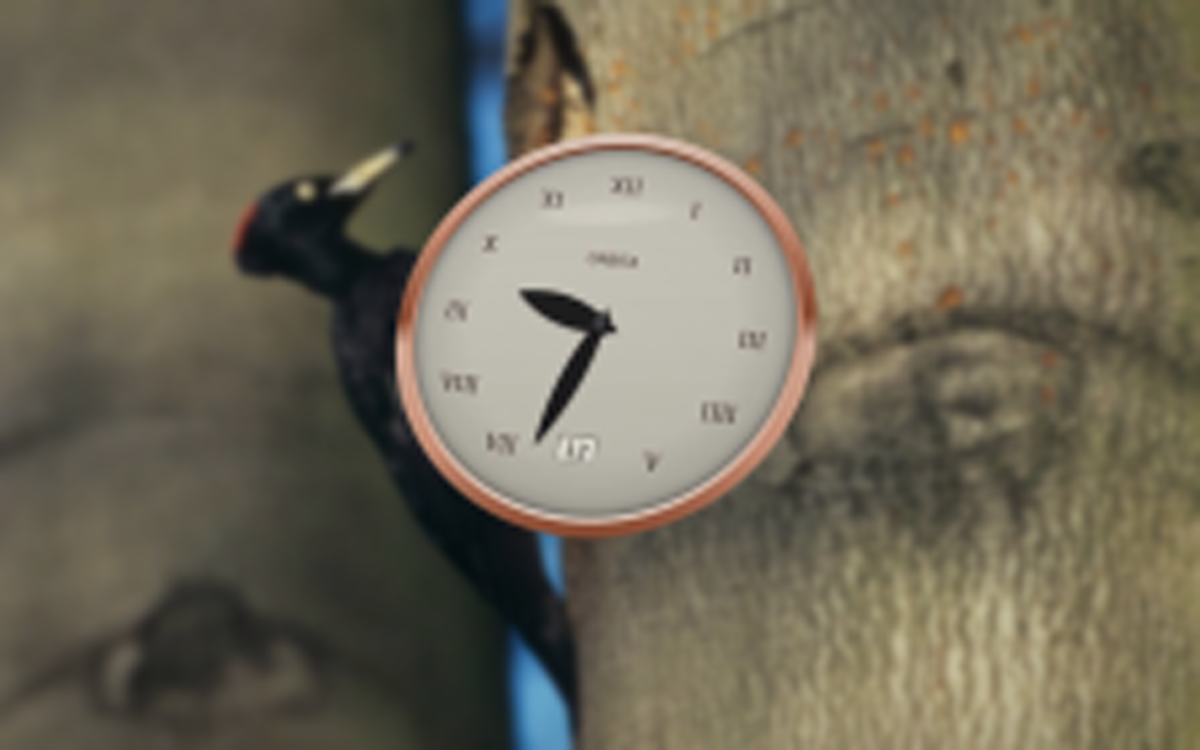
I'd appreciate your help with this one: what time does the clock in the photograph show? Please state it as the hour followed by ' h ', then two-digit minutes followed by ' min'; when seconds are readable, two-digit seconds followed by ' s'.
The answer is 9 h 33 min
